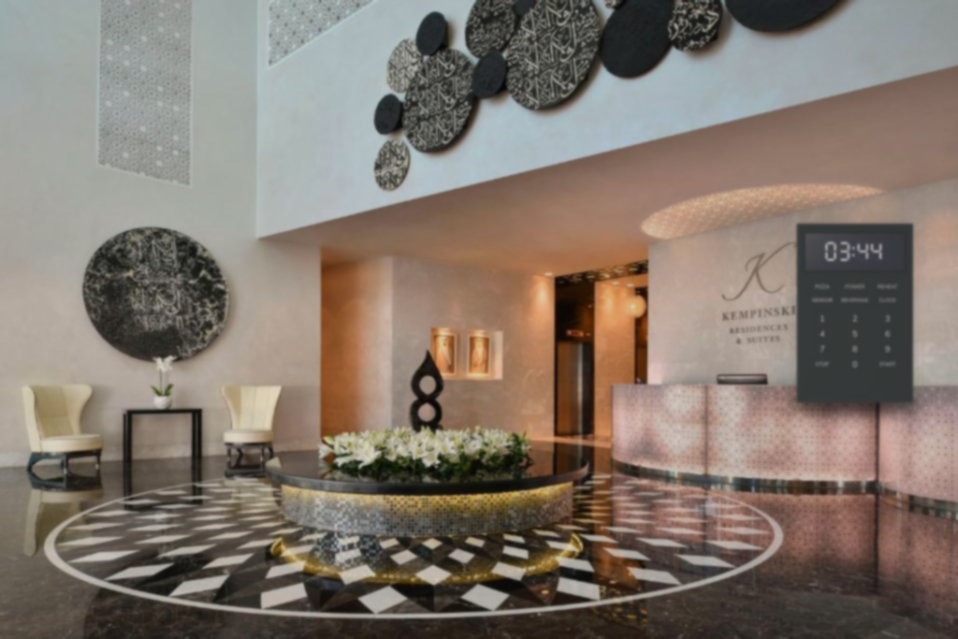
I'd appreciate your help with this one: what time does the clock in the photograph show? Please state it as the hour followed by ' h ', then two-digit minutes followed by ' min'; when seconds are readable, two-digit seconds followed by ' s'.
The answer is 3 h 44 min
